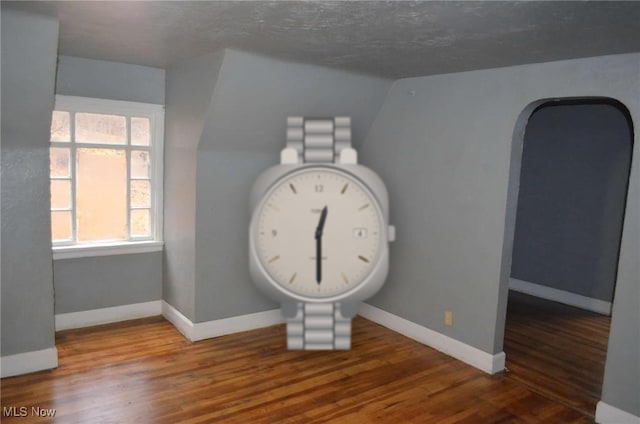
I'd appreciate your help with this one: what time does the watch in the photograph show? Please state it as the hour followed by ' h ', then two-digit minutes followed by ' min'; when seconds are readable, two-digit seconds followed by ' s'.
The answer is 12 h 30 min
